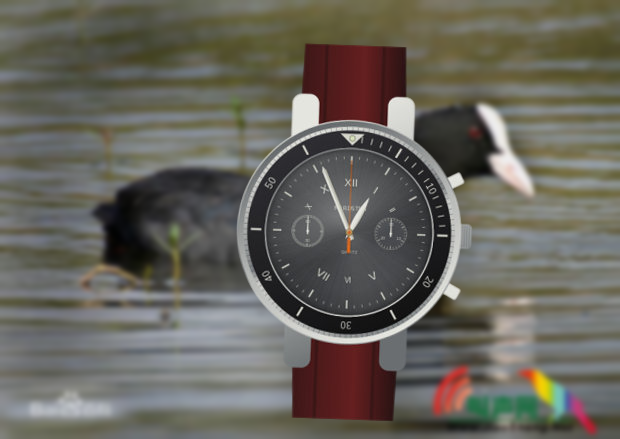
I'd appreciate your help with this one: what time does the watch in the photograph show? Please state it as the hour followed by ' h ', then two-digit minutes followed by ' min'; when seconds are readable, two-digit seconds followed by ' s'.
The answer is 12 h 56 min
